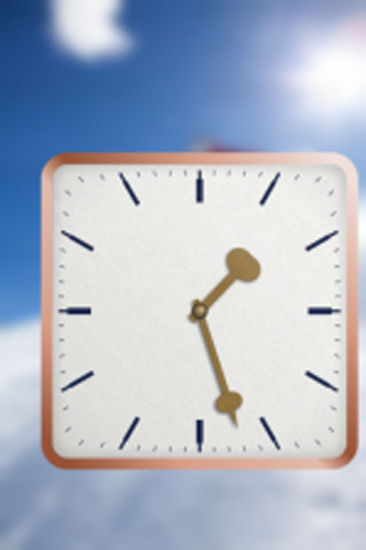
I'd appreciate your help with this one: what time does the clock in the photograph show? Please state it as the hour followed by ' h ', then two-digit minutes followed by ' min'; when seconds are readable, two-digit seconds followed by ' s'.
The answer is 1 h 27 min
